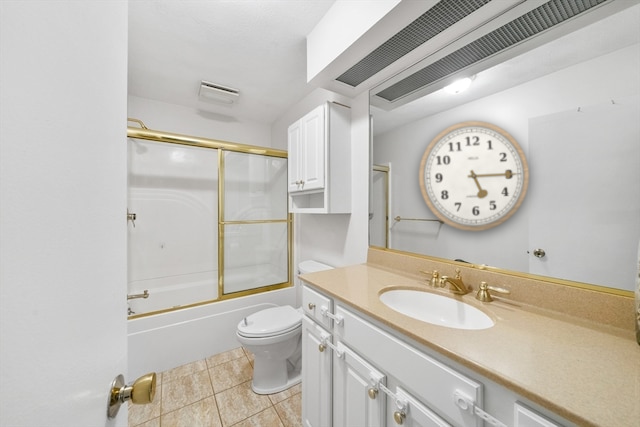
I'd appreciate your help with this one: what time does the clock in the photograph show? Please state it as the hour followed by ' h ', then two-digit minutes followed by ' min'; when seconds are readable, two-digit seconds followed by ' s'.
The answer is 5 h 15 min
